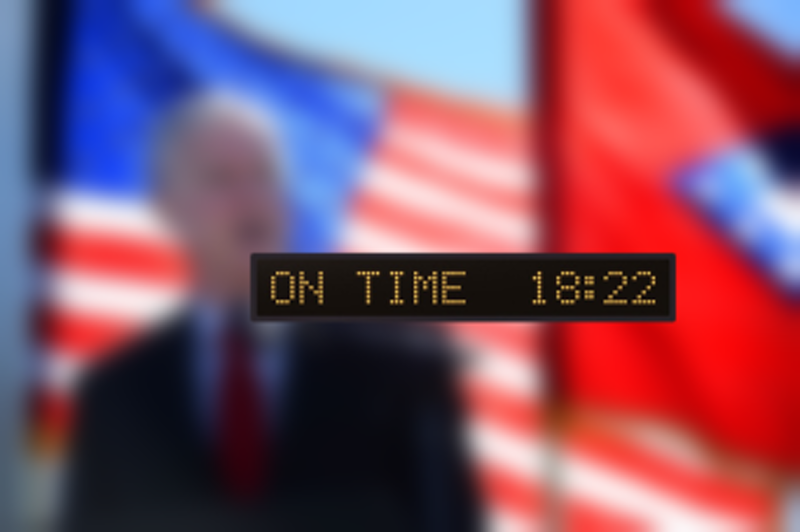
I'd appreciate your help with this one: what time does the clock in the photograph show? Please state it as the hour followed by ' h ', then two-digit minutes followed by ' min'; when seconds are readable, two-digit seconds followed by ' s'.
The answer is 18 h 22 min
